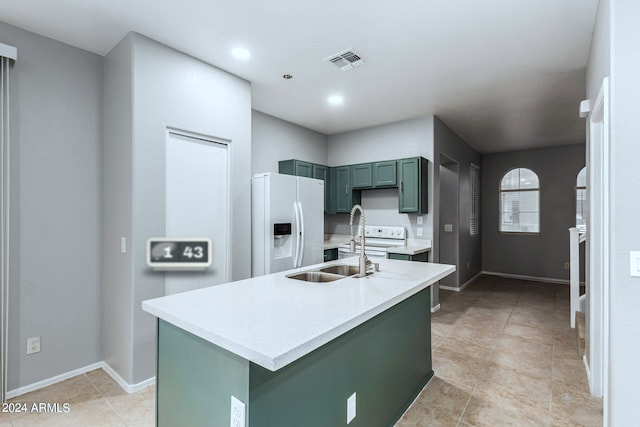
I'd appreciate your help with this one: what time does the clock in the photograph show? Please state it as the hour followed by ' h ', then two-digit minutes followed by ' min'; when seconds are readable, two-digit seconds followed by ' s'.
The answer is 1 h 43 min
